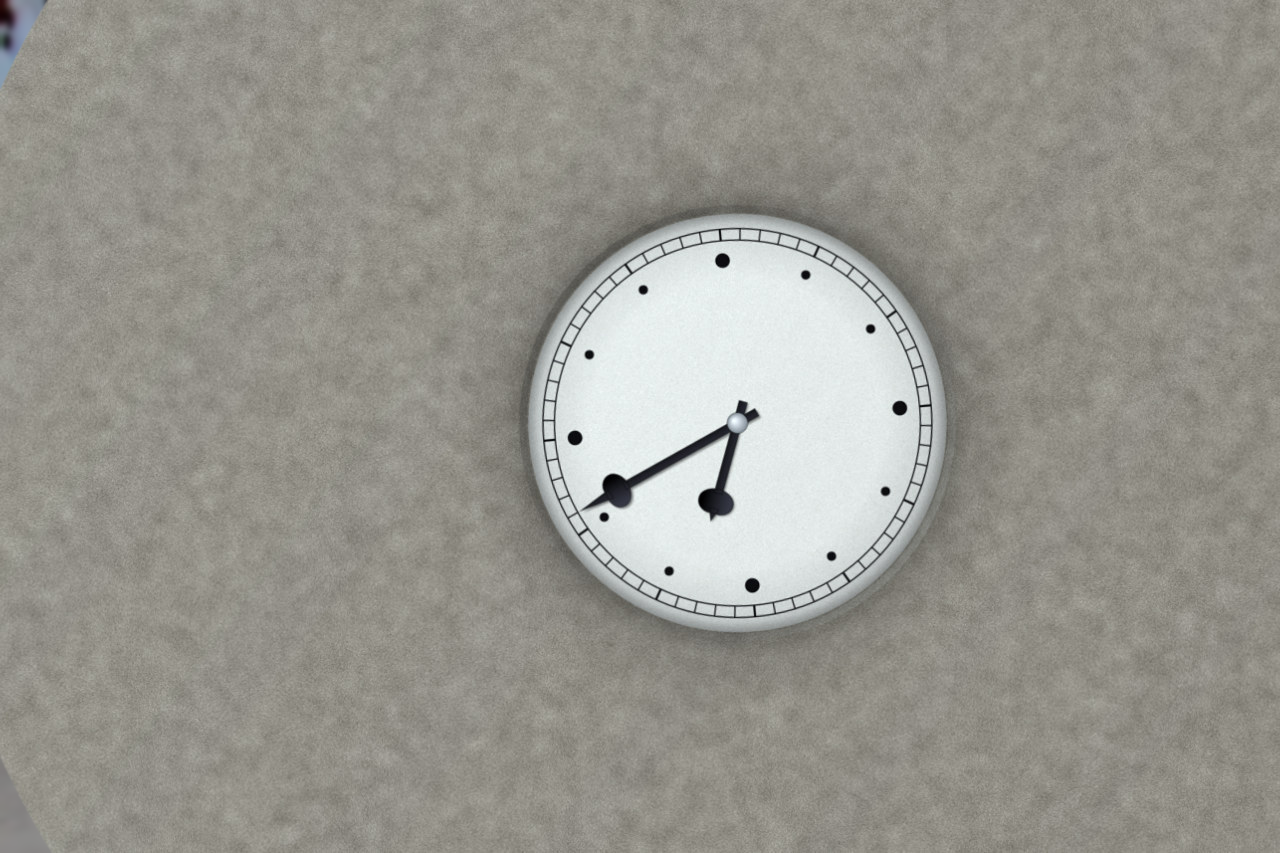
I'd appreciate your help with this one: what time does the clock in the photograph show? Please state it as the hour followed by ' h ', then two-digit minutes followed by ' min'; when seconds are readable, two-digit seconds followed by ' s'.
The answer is 6 h 41 min
